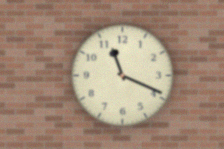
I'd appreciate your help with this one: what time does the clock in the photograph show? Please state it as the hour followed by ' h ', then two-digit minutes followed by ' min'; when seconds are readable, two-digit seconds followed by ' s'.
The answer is 11 h 19 min
